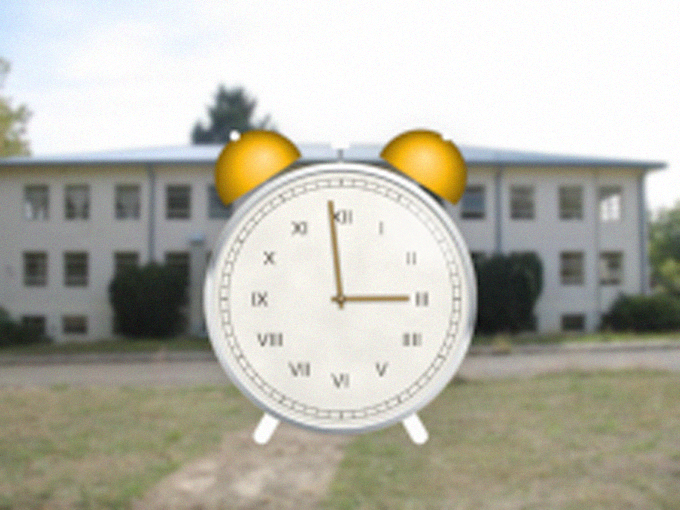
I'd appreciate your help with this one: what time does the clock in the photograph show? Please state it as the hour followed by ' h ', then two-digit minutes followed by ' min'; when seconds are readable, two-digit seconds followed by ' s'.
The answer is 2 h 59 min
